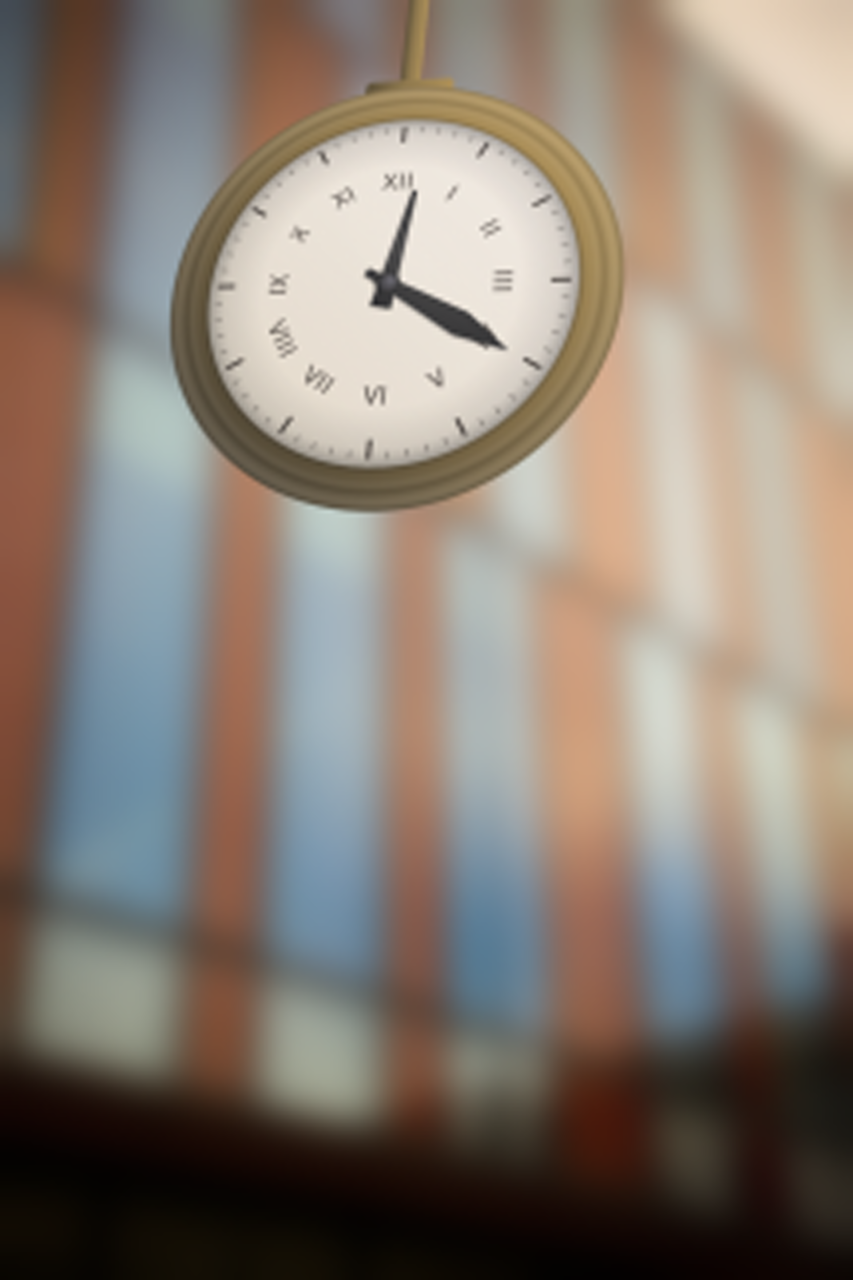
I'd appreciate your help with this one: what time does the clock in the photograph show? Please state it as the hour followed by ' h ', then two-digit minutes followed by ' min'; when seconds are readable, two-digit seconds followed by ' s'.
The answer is 12 h 20 min
